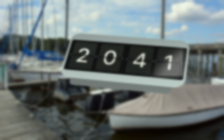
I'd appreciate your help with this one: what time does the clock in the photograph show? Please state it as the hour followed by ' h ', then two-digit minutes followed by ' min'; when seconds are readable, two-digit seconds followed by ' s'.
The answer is 20 h 41 min
